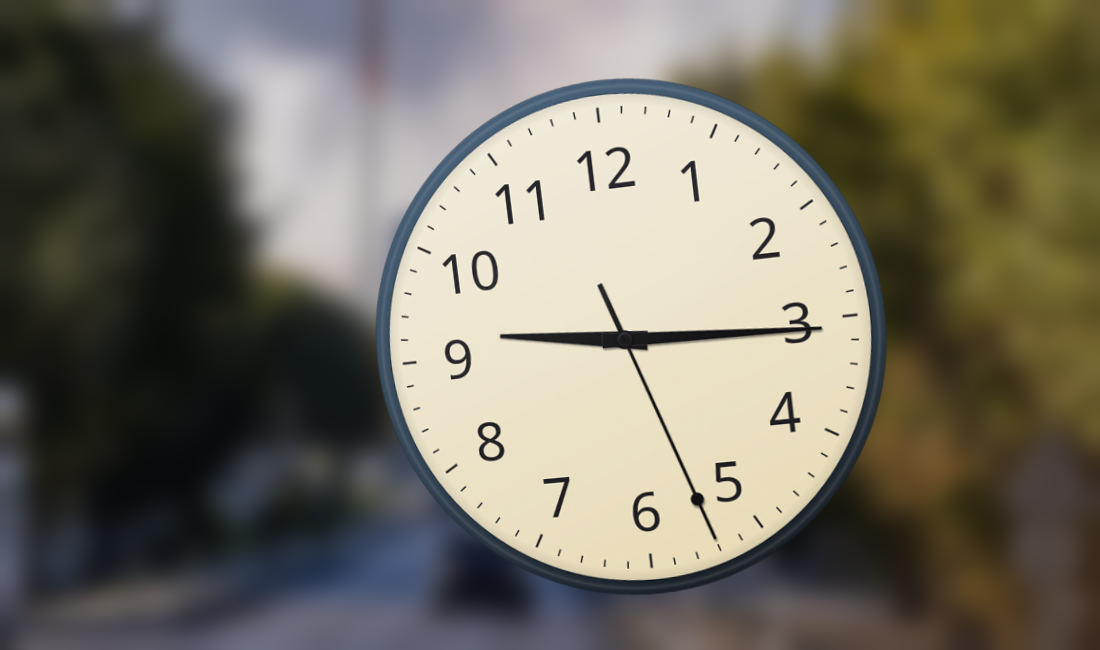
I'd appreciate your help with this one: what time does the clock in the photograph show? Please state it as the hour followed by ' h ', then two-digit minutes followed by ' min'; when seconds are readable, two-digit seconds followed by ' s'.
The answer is 9 h 15 min 27 s
